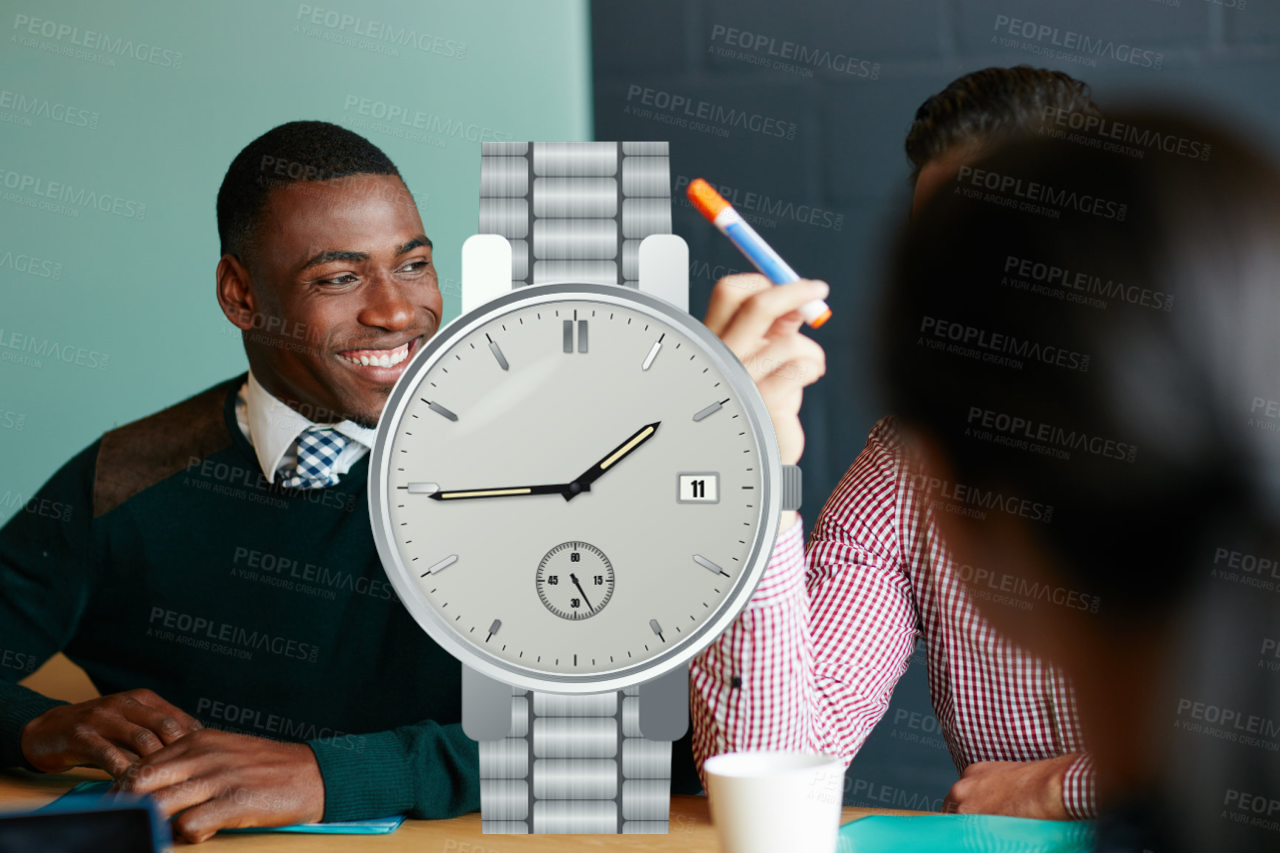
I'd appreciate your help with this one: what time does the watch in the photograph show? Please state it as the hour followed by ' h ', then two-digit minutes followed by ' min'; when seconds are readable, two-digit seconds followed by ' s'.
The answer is 1 h 44 min 25 s
